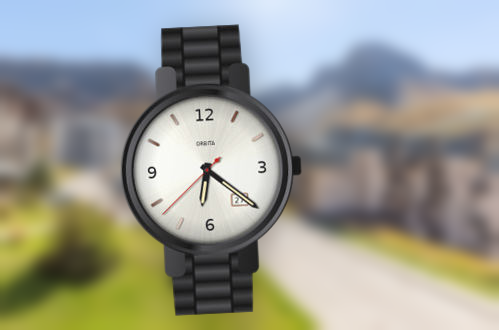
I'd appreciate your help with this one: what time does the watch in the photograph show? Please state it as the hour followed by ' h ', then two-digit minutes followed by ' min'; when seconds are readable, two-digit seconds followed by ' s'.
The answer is 6 h 21 min 38 s
